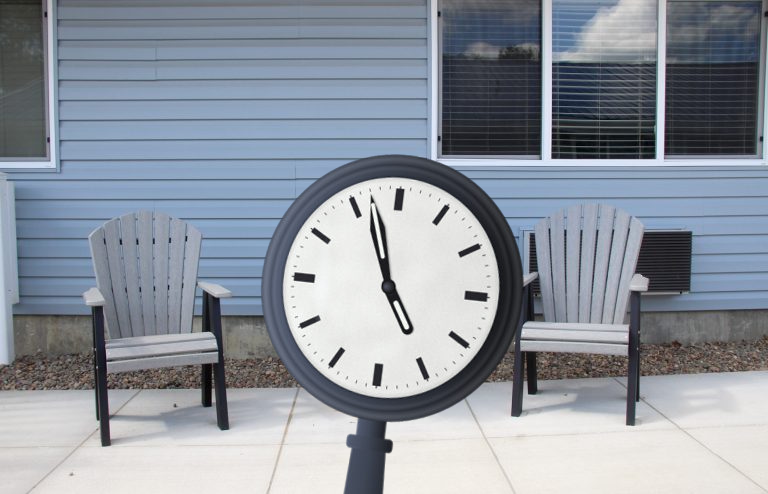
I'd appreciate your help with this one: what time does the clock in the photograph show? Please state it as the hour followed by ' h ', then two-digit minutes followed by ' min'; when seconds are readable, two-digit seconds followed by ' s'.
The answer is 4 h 57 min
